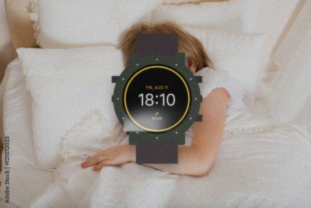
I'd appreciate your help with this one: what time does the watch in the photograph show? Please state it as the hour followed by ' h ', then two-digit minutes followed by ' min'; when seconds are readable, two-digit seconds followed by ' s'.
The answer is 18 h 10 min
